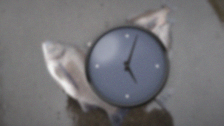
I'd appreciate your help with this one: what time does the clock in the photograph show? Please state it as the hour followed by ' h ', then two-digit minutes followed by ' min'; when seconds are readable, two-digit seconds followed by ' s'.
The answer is 5 h 03 min
